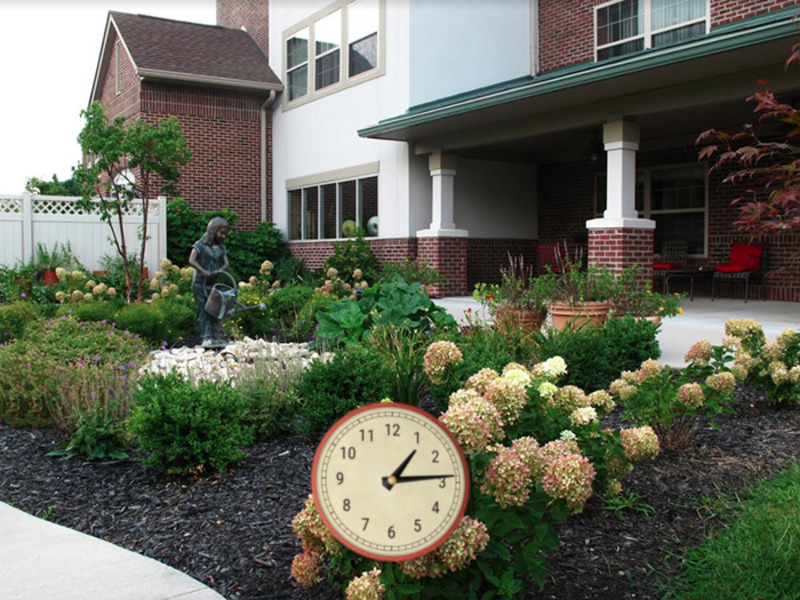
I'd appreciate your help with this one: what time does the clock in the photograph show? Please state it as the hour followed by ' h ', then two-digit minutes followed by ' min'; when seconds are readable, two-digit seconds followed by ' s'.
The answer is 1 h 14 min
